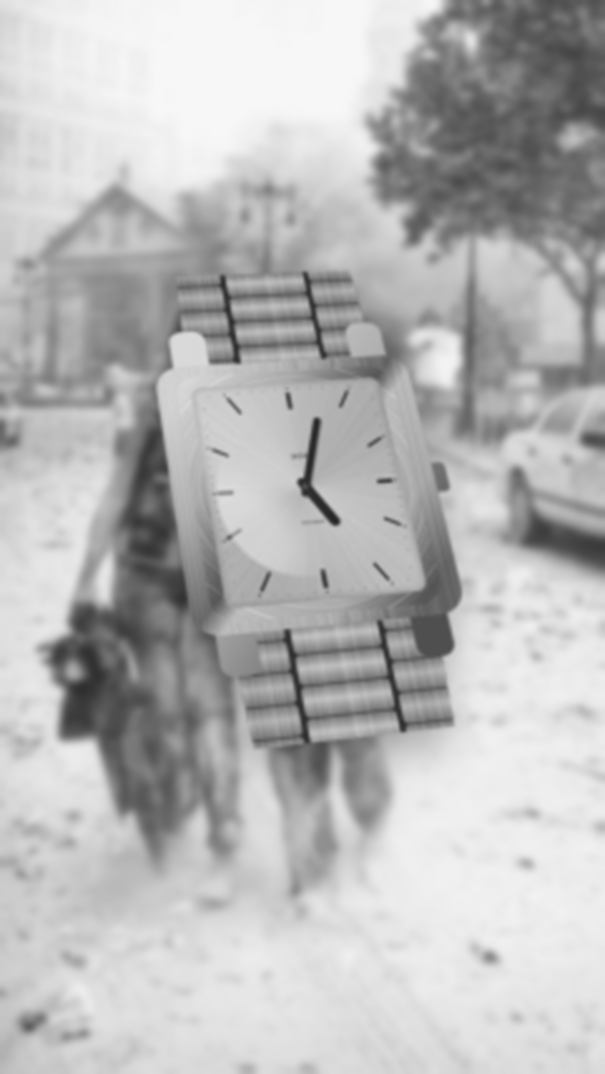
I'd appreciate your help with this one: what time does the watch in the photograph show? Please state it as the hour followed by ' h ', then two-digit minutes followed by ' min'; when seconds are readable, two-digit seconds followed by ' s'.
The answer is 5 h 03 min
